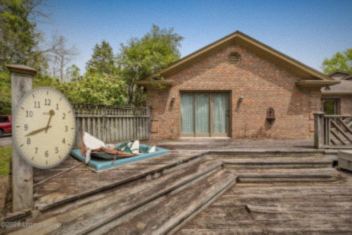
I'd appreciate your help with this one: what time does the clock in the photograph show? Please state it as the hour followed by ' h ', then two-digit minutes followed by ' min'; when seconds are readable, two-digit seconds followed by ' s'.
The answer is 12 h 42 min
